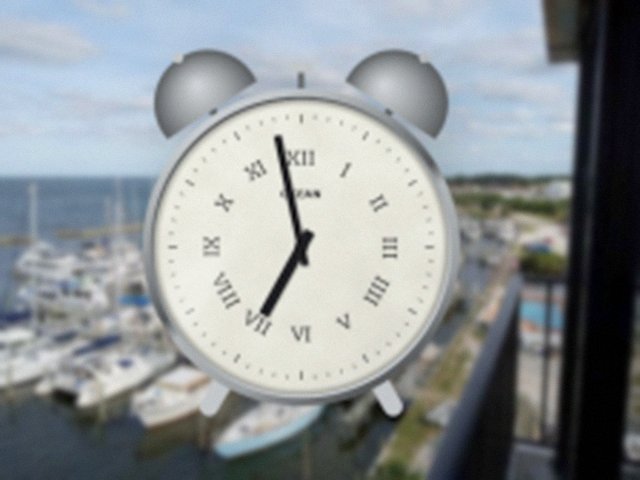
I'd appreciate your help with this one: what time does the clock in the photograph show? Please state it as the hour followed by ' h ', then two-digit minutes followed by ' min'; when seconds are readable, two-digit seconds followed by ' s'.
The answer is 6 h 58 min
